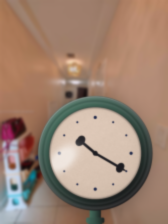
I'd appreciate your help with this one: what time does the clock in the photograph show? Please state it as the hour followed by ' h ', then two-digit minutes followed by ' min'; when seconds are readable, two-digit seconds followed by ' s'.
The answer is 10 h 20 min
